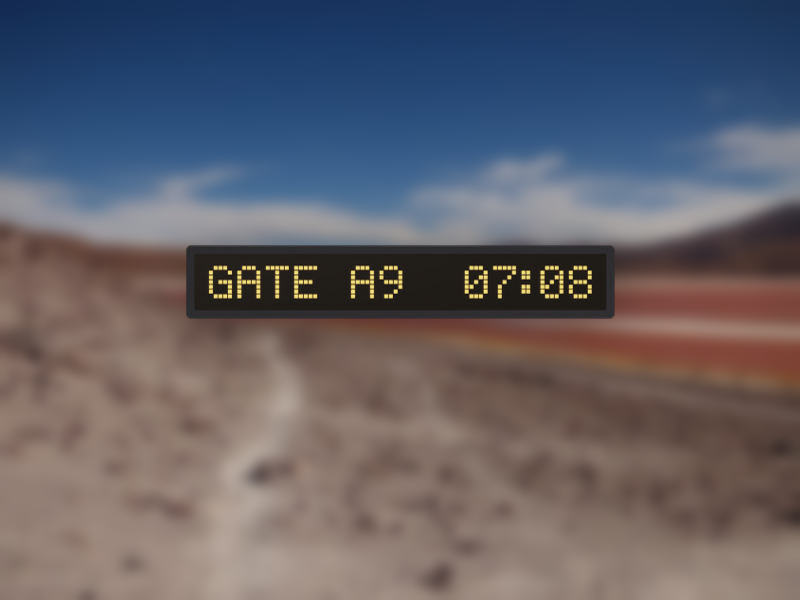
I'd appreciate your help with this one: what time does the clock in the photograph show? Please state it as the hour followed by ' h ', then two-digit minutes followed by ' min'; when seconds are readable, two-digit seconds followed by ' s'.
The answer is 7 h 08 min
